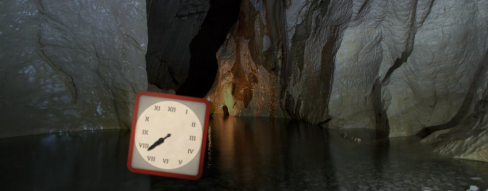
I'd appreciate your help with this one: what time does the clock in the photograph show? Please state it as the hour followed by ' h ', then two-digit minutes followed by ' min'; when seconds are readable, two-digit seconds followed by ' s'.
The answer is 7 h 38 min
